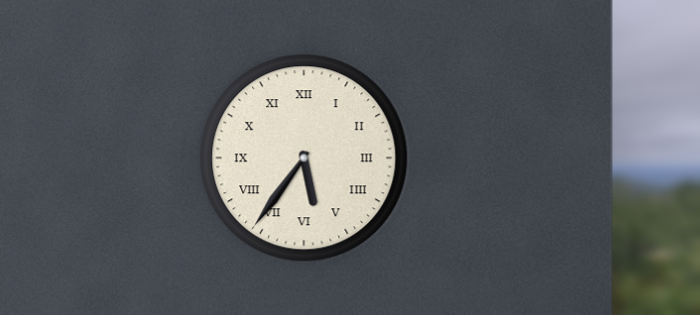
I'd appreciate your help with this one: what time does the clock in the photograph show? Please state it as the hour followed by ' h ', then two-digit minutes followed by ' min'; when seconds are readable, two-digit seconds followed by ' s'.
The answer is 5 h 36 min
